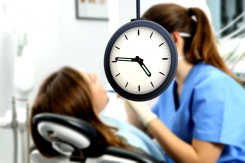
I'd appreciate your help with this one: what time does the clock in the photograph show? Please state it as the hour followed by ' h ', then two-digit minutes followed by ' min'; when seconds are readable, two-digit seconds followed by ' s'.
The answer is 4 h 46 min
